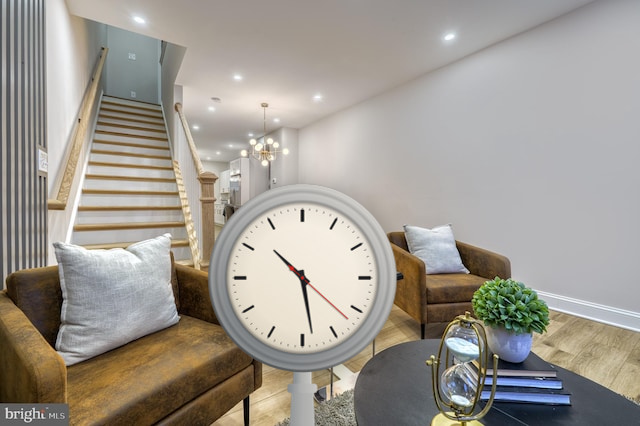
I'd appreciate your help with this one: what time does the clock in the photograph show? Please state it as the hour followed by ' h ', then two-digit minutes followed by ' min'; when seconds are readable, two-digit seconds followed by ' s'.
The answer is 10 h 28 min 22 s
